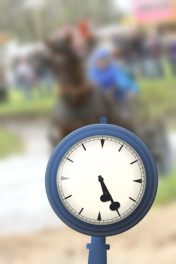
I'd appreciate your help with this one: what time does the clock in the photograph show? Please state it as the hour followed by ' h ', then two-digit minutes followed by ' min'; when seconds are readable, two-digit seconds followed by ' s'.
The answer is 5 h 25 min
